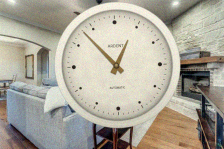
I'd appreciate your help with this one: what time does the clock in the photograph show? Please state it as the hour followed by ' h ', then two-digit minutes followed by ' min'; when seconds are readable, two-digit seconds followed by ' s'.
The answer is 12 h 53 min
